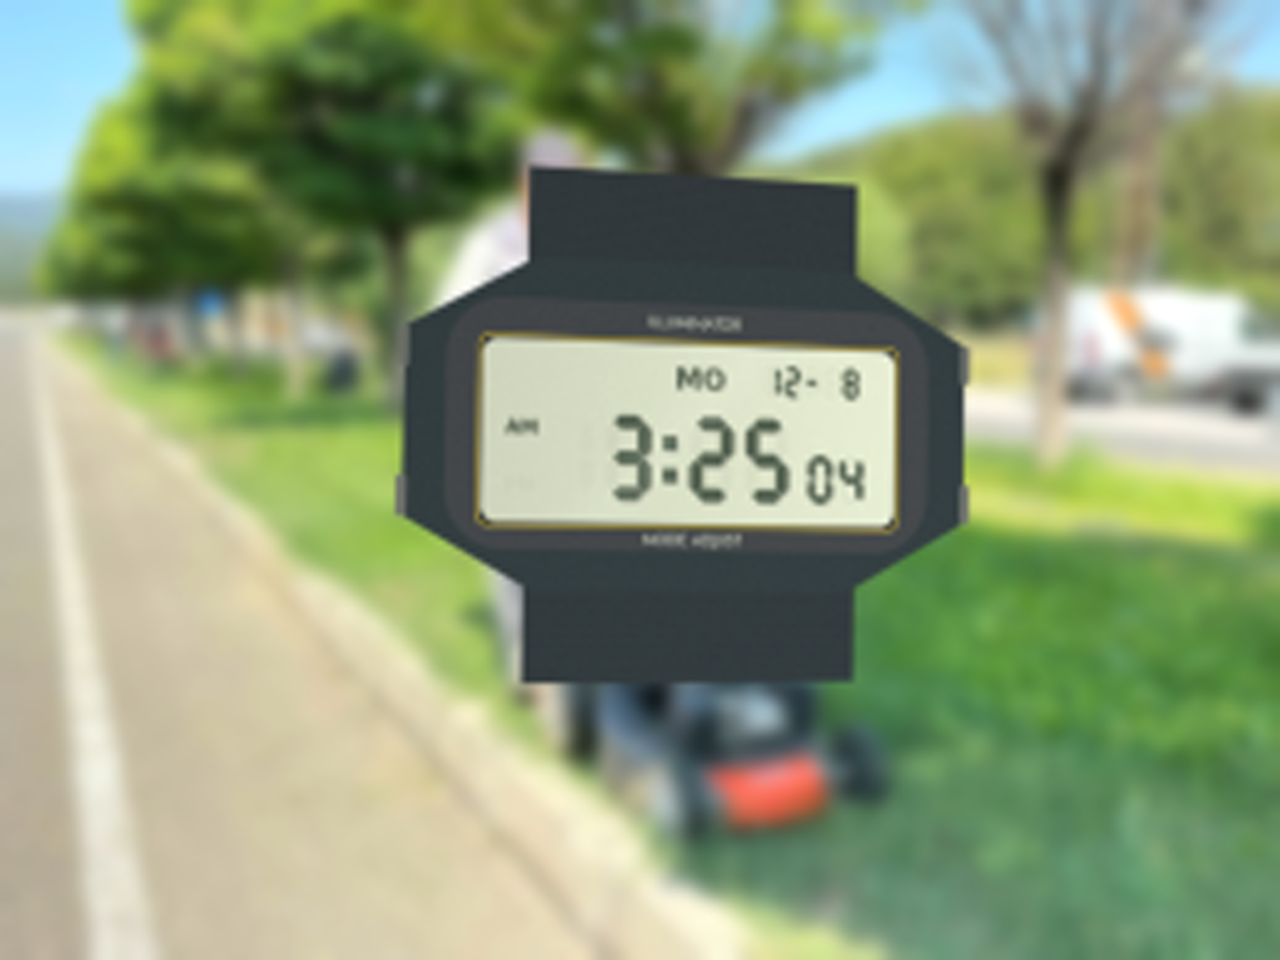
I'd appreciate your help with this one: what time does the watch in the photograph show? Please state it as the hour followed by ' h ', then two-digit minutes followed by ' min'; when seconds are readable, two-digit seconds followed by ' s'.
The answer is 3 h 25 min 04 s
